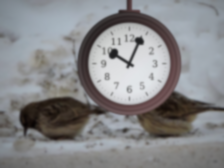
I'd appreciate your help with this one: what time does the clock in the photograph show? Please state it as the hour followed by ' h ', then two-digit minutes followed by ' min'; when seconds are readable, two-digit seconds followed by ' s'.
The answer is 10 h 04 min
